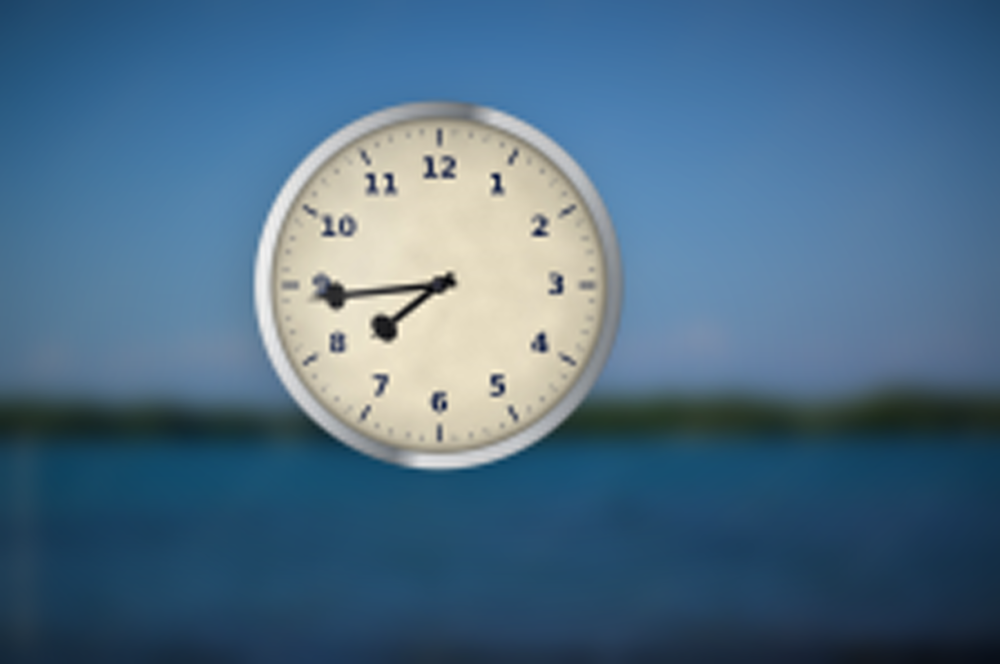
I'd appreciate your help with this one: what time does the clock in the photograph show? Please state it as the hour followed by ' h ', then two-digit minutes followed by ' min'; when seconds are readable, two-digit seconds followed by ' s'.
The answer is 7 h 44 min
